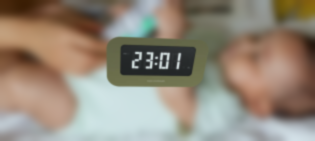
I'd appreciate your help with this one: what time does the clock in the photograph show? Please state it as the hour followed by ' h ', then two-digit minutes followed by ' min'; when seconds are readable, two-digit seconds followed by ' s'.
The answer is 23 h 01 min
